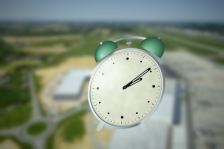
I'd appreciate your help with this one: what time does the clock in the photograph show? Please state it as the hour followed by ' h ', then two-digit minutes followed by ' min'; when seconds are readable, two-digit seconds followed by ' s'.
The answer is 2 h 09 min
